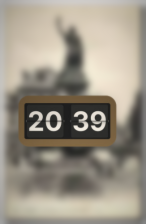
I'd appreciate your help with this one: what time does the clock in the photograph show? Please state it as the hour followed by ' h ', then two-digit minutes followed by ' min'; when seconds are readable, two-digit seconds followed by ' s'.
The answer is 20 h 39 min
